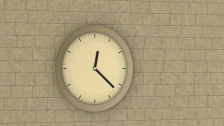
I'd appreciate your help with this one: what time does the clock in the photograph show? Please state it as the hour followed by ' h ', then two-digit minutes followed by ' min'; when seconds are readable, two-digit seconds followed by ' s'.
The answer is 12 h 22 min
